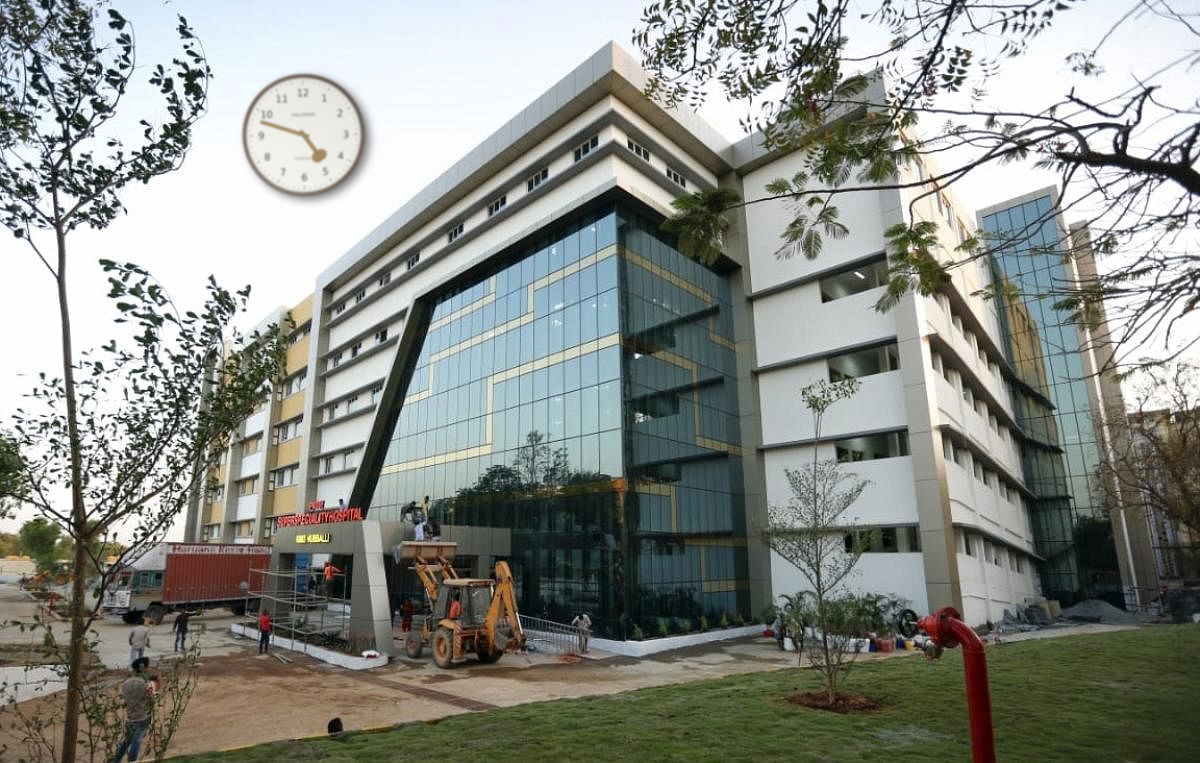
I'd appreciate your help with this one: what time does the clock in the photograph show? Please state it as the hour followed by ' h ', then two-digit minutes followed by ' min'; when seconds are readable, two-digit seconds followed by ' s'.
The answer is 4 h 48 min
